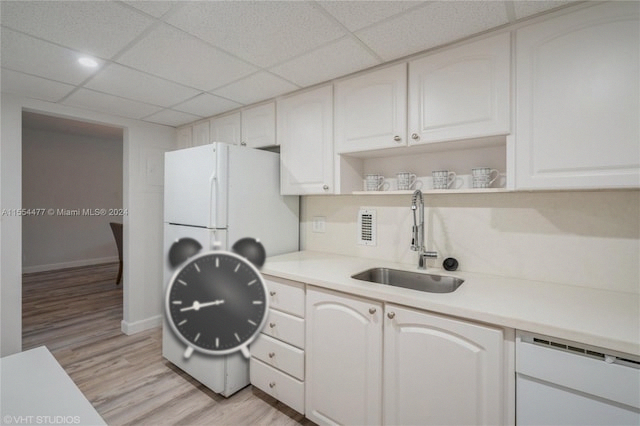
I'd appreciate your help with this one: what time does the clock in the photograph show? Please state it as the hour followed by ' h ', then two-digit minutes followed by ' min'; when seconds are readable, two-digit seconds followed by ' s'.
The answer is 8 h 43 min
